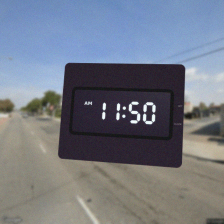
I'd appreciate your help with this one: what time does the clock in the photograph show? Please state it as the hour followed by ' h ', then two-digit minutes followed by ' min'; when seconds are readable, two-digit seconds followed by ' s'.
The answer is 11 h 50 min
